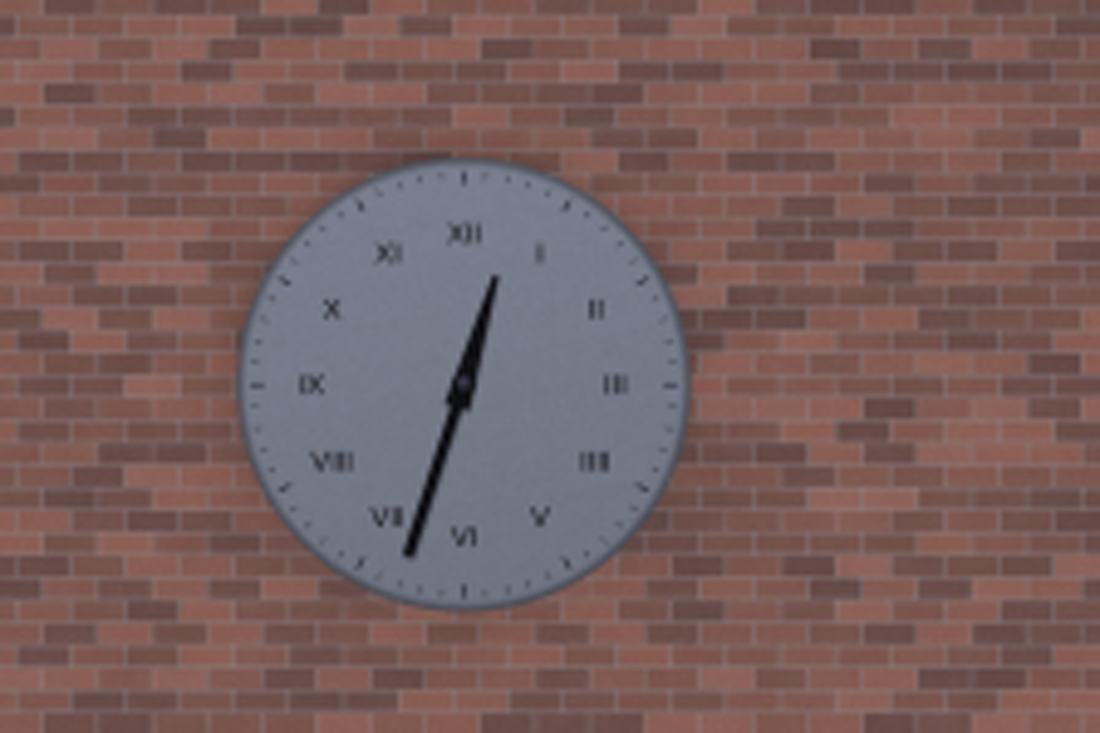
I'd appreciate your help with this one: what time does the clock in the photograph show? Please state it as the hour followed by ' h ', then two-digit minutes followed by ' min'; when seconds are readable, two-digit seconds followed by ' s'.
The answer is 12 h 33 min
